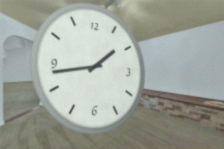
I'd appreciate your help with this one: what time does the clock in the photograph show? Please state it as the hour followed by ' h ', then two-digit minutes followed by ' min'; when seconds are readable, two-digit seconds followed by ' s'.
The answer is 1 h 43 min
